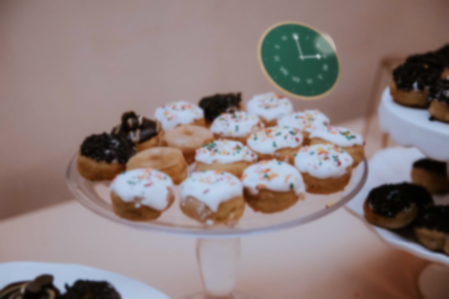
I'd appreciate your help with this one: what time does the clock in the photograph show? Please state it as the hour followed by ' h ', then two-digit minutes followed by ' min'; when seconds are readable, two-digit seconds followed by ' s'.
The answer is 3 h 00 min
